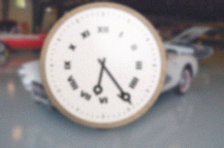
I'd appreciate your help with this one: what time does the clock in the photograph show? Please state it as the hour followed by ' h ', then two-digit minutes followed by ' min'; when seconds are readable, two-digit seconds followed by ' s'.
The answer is 6 h 24 min
